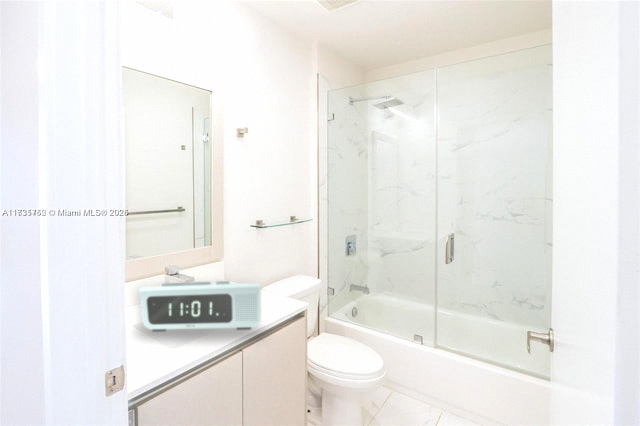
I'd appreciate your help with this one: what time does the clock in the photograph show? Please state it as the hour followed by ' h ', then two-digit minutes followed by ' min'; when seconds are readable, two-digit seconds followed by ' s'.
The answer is 11 h 01 min
